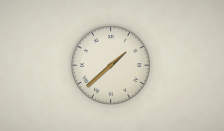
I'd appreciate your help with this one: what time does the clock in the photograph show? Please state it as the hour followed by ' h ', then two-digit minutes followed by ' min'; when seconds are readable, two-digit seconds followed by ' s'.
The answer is 1 h 38 min
